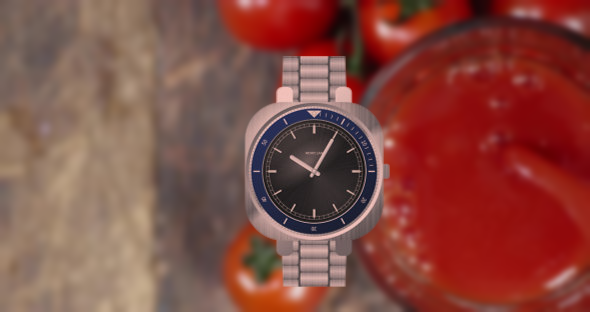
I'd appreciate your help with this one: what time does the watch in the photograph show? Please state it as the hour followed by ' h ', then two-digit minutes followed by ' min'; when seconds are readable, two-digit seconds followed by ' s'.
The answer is 10 h 05 min
